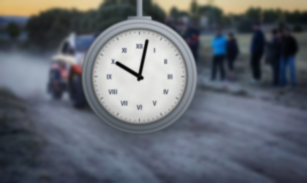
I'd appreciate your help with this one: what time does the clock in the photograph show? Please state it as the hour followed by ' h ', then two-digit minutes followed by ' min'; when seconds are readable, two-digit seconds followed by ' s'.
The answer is 10 h 02 min
